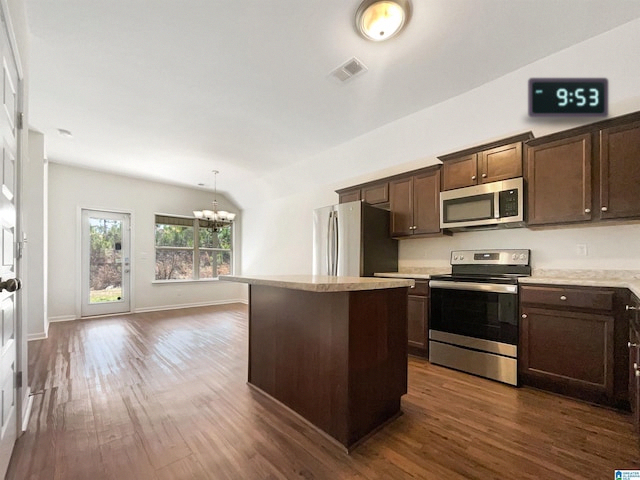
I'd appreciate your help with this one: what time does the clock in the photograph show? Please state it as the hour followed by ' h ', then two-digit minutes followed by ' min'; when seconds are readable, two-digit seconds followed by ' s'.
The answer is 9 h 53 min
